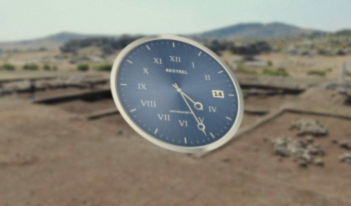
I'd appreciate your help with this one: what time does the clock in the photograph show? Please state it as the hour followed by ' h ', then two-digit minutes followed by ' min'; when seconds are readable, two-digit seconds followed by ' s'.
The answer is 4 h 26 min
